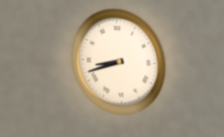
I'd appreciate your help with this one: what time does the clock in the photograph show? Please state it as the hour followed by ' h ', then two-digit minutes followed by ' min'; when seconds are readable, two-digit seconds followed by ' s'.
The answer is 8 h 42 min
